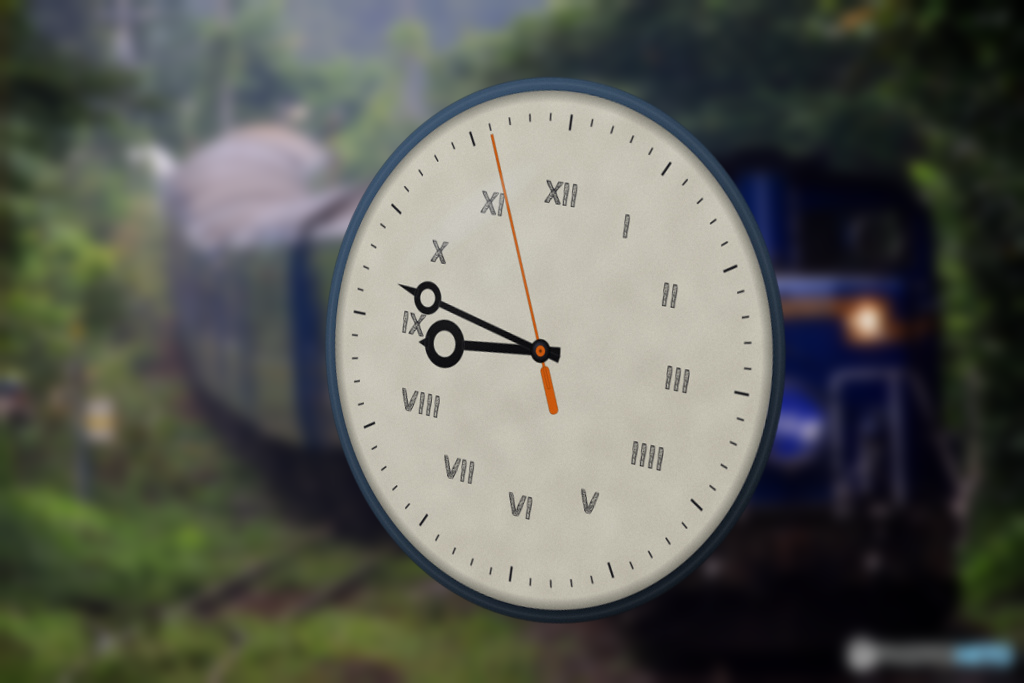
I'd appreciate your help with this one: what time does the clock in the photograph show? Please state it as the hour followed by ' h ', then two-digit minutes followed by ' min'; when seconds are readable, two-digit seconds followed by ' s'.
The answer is 8 h 46 min 56 s
